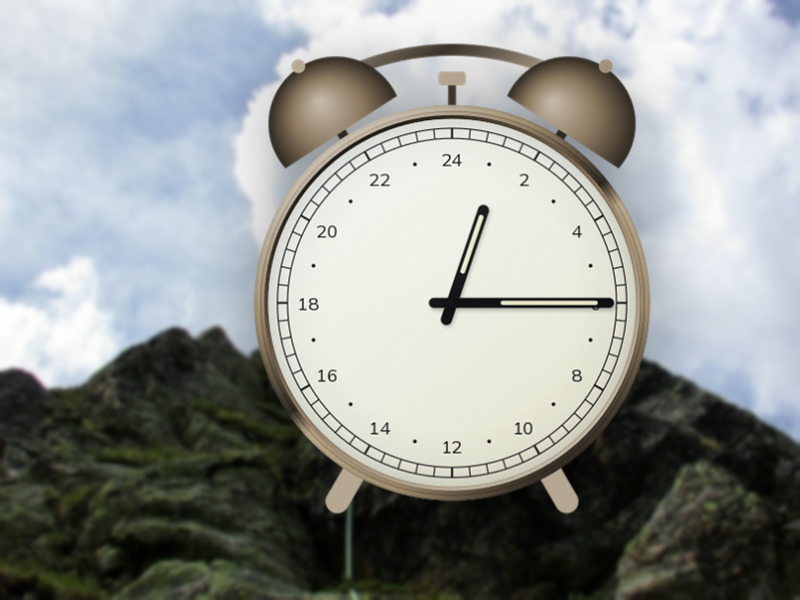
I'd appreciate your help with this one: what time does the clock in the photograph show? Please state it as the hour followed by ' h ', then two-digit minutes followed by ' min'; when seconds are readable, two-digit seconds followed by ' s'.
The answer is 1 h 15 min
